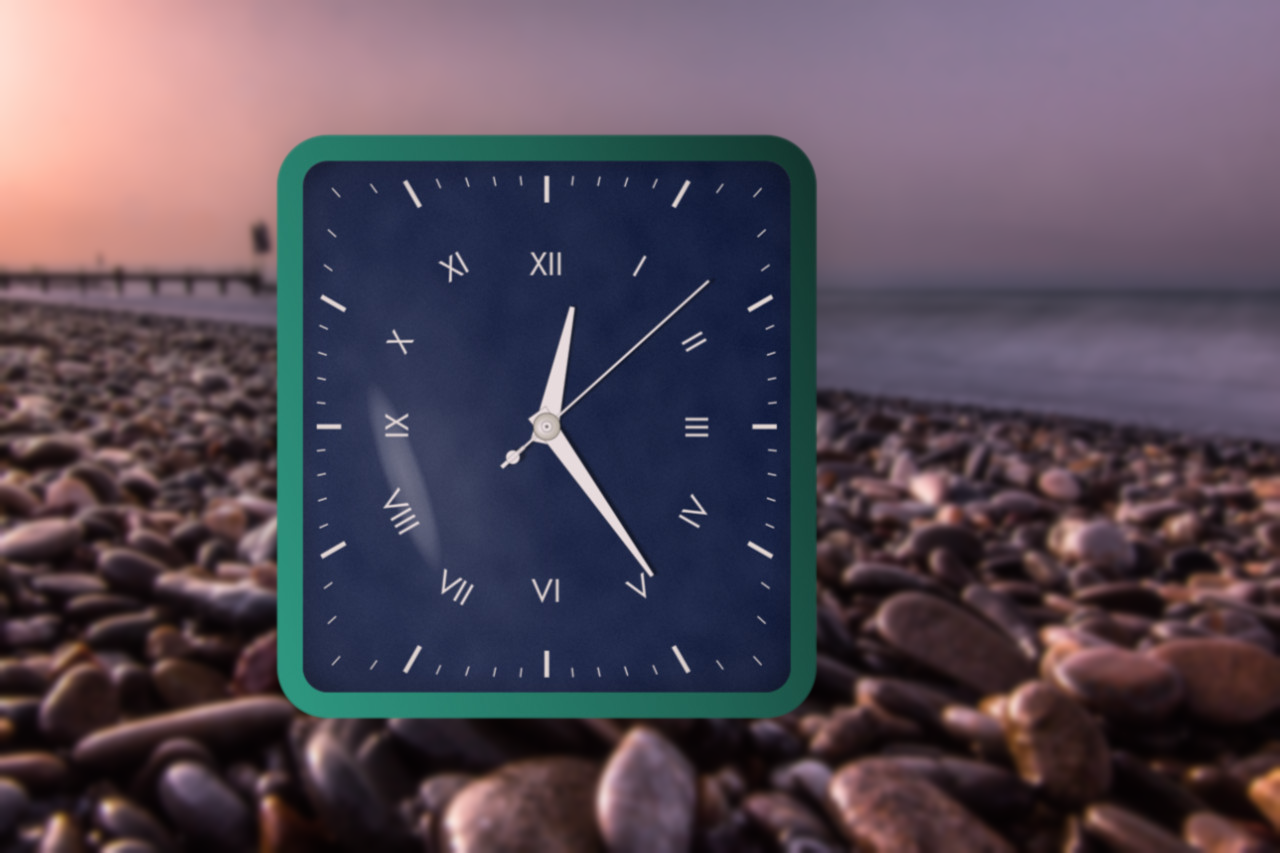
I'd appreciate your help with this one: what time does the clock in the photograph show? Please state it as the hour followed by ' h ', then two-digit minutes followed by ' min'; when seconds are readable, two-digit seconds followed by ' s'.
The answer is 12 h 24 min 08 s
